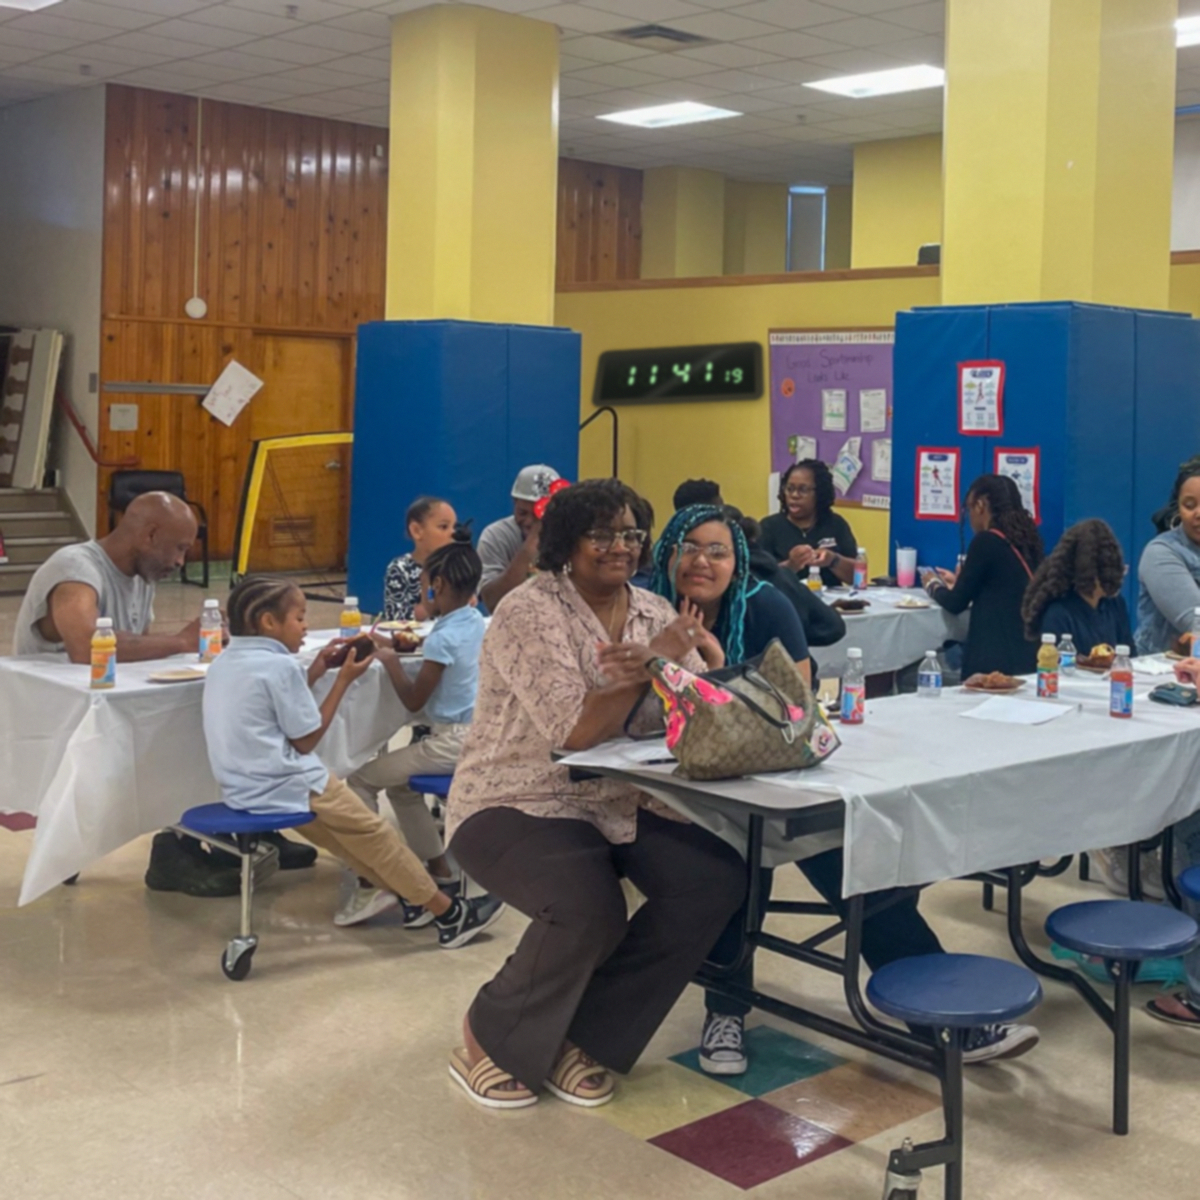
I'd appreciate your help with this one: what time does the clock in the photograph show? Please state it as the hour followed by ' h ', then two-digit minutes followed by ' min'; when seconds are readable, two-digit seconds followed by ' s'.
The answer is 11 h 41 min
